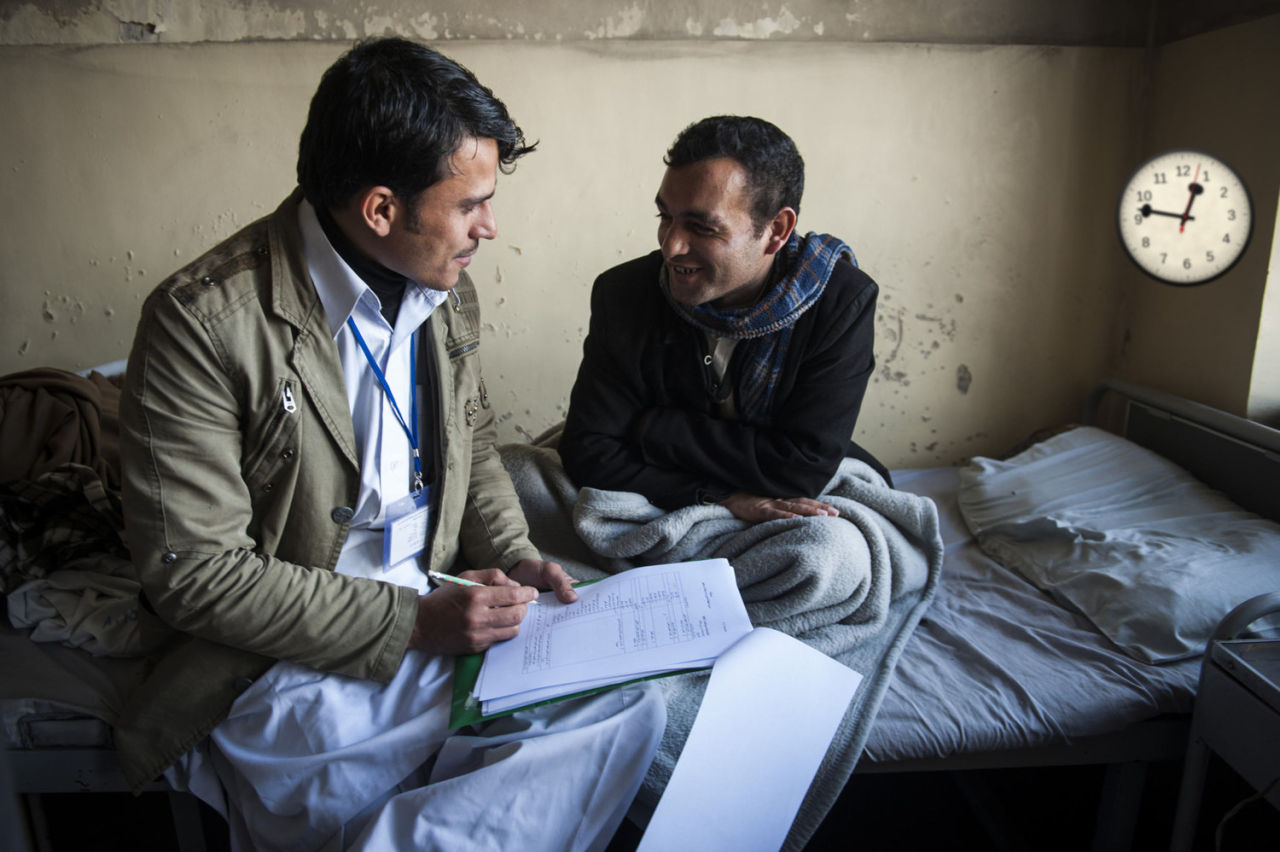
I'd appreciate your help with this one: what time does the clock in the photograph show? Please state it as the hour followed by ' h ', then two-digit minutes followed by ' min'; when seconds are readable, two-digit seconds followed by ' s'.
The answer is 12 h 47 min 03 s
